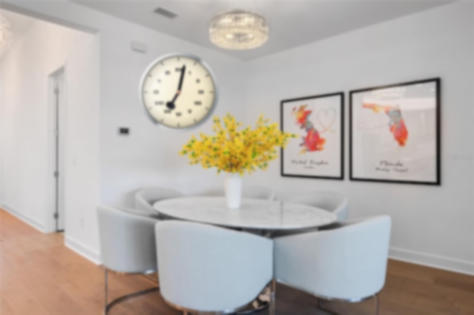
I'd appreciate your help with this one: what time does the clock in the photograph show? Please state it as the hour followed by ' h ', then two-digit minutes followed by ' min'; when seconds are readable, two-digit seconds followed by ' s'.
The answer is 7 h 02 min
